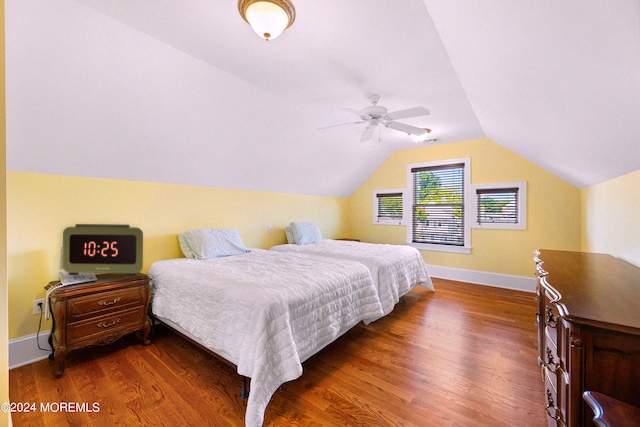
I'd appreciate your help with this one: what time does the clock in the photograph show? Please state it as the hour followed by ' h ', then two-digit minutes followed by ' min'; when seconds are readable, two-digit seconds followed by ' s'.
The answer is 10 h 25 min
